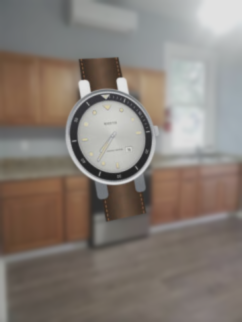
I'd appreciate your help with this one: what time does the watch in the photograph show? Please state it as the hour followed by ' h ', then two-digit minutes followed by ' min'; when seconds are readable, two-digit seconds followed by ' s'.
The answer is 7 h 37 min
